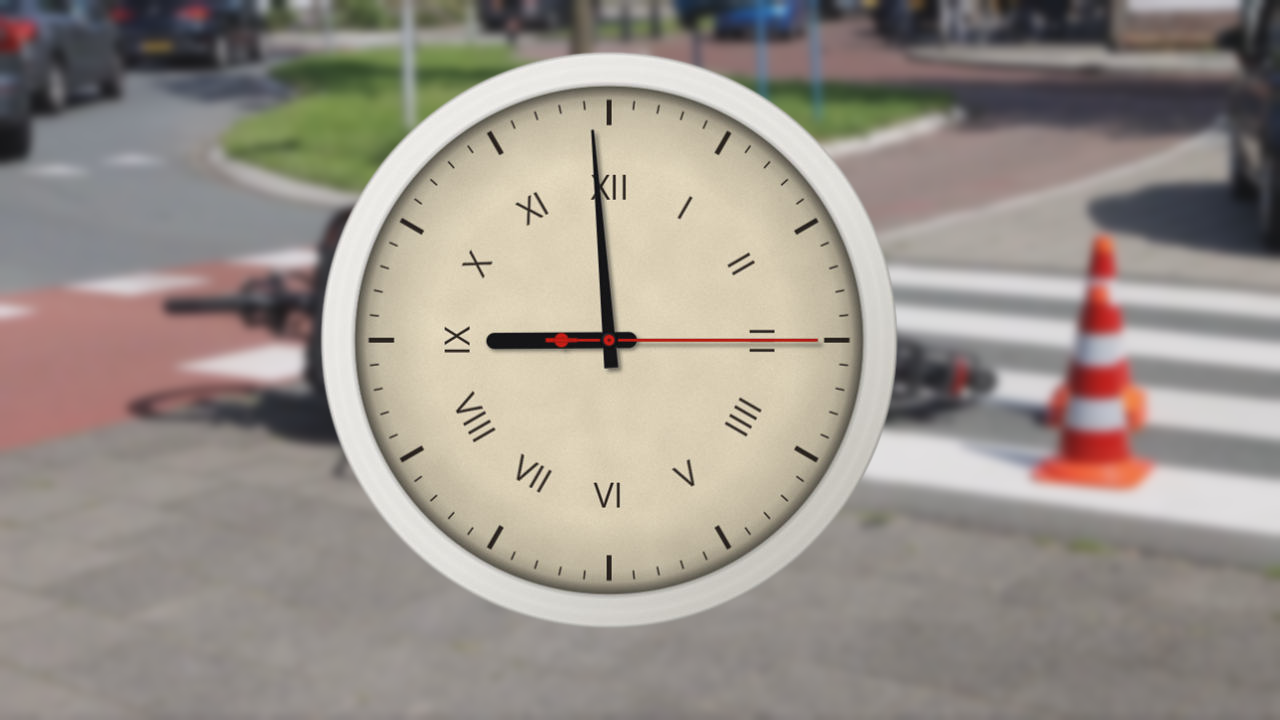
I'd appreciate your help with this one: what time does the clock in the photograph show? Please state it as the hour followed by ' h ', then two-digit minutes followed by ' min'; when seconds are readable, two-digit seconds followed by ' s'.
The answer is 8 h 59 min 15 s
